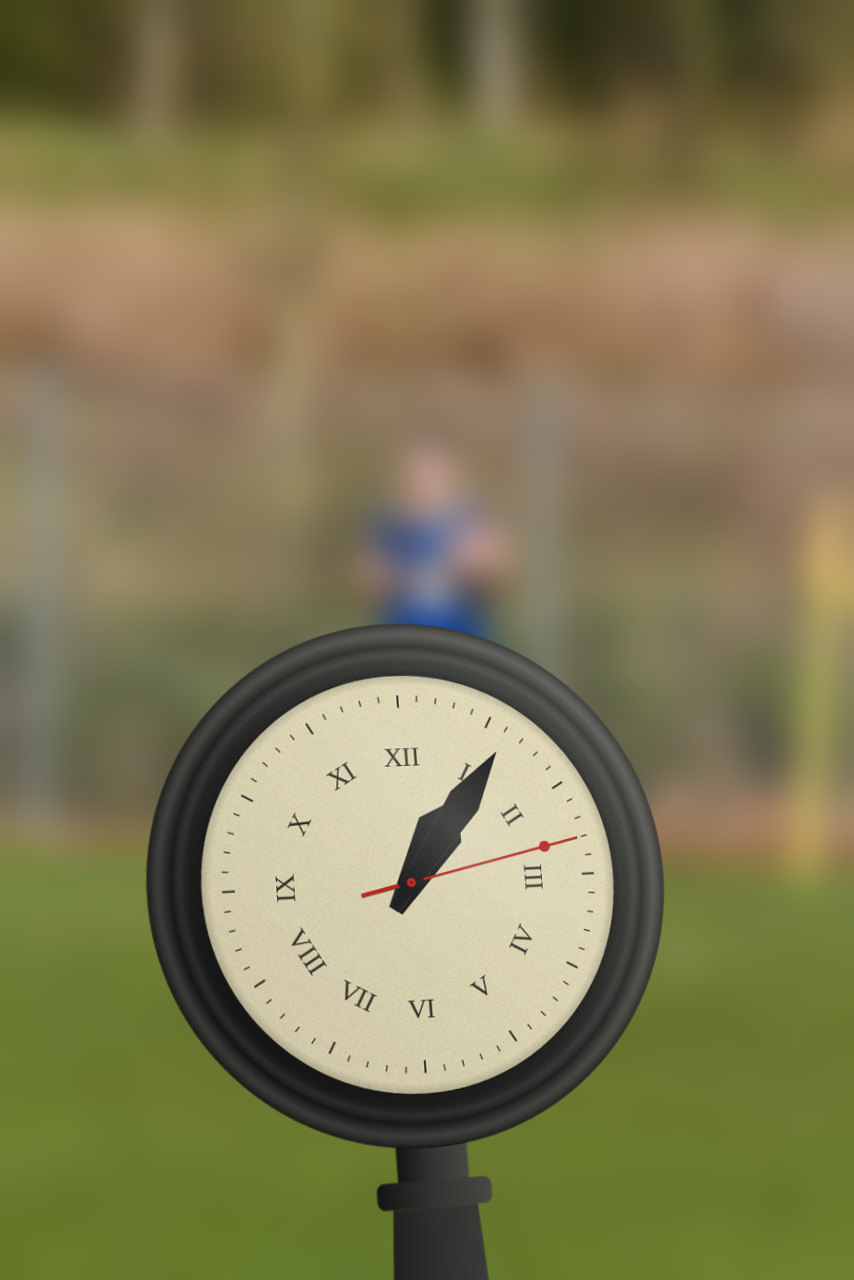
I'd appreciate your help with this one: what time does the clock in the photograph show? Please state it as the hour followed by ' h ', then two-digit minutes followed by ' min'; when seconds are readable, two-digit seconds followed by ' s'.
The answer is 1 h 06 min 13 s
